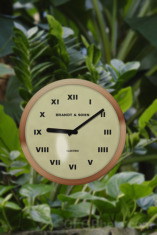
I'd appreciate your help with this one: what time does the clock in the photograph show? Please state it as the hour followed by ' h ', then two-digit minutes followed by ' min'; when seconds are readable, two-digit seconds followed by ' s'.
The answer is 9 h 09 min
